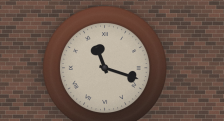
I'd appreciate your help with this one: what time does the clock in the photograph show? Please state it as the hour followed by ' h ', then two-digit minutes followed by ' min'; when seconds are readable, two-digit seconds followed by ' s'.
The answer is 11 h 18 min
